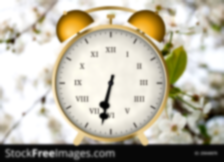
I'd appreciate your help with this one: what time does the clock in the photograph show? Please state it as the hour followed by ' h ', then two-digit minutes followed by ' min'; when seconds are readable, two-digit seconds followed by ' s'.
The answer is 6 h 32 min
